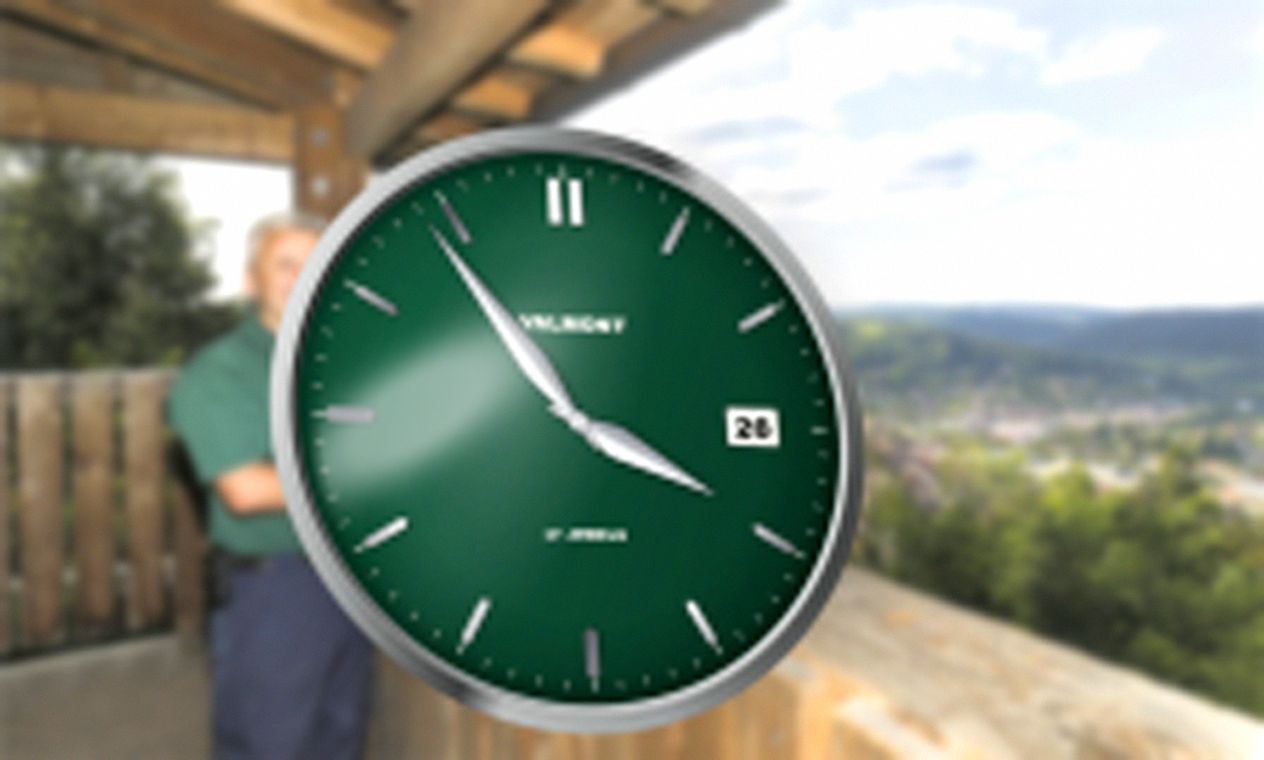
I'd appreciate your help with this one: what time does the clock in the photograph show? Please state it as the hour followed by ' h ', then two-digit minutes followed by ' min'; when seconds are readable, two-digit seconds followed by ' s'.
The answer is 3 h 54 min
